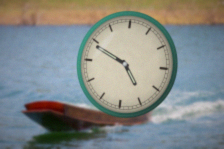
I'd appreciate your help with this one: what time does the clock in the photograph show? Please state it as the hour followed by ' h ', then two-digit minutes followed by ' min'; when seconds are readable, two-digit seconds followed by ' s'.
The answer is 4 h 49 min
